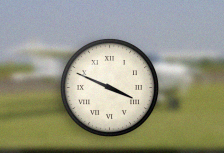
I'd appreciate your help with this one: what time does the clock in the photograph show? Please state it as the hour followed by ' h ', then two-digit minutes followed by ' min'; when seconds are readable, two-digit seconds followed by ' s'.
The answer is 3 h 49 min
